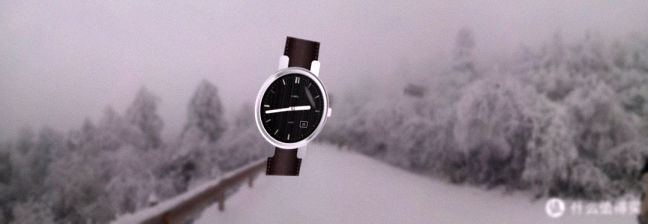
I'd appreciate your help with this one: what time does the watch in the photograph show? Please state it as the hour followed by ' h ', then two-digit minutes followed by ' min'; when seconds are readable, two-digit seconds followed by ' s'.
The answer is 2 h 43 min
